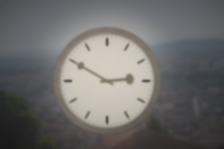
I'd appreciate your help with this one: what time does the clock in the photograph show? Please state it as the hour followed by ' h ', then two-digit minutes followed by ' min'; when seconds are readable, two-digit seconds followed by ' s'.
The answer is 2 h 50 min
